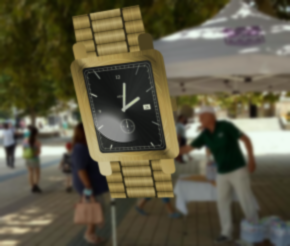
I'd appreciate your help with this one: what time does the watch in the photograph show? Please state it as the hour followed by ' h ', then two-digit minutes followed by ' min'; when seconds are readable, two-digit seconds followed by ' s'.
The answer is 2 h 02 min
